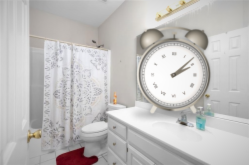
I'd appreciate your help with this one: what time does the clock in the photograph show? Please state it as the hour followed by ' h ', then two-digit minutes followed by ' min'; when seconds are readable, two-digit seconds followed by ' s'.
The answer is 2 h 08 min
